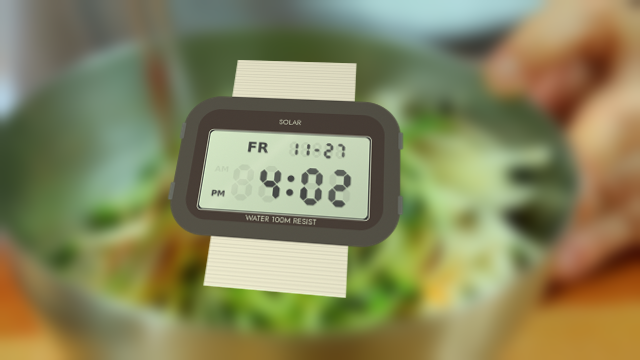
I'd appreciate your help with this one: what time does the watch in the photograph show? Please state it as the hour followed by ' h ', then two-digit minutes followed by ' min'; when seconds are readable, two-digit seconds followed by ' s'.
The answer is 4 h 02 min
